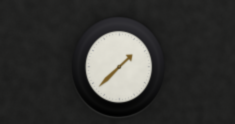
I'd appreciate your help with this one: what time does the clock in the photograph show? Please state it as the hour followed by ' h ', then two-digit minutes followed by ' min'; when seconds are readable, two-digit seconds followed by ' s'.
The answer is 1 h 38 min
